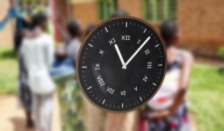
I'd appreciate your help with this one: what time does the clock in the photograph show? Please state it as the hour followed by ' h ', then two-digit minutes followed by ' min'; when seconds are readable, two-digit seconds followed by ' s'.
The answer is 11 h 07 min
